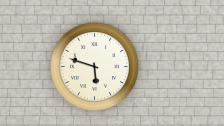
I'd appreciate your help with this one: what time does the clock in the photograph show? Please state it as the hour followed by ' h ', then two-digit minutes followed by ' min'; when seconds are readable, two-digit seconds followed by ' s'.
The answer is 5 h 48 min
